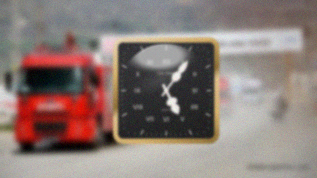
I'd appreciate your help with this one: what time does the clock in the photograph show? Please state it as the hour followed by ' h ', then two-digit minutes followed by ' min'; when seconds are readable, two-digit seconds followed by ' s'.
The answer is 5 h 06 min
